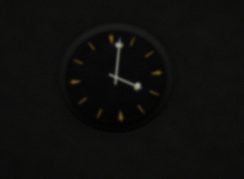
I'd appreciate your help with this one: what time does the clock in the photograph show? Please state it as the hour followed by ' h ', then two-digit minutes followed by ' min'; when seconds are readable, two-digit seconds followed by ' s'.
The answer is 4 h 02 min
